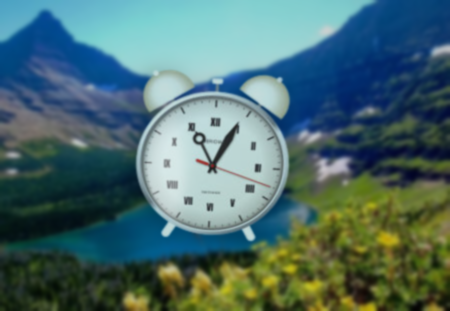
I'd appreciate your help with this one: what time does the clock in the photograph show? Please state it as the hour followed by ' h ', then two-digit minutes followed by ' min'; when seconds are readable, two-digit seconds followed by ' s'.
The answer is 11 h 04 min 18 s
